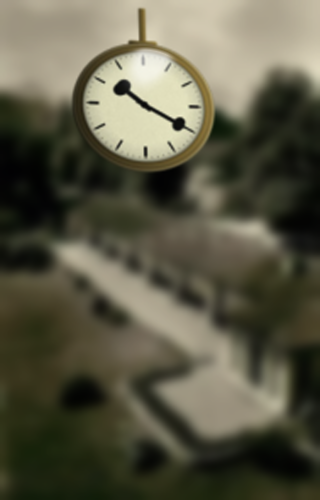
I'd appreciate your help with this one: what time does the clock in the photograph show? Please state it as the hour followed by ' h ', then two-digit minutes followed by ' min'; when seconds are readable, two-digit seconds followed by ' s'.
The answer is 10 h 20 min
